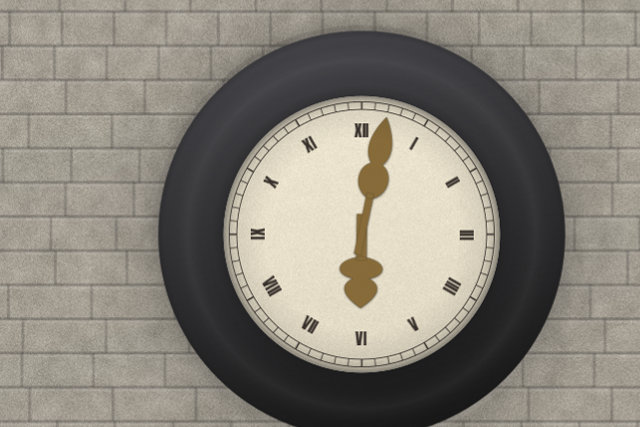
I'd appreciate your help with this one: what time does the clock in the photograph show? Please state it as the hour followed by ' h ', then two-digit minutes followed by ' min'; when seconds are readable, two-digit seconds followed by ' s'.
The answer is 6 h 02 min
